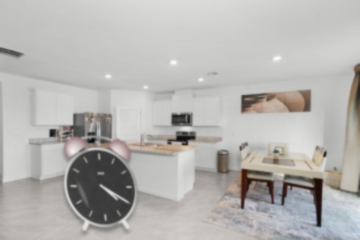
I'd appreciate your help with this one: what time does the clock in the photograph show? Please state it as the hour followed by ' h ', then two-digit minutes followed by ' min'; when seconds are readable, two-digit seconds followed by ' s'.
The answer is 4 h 20 min
